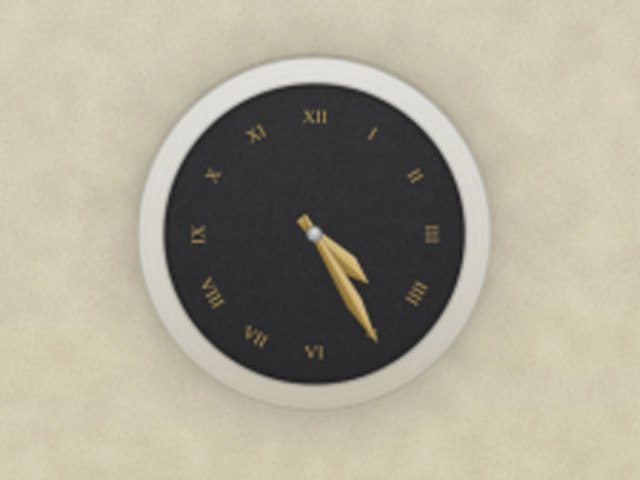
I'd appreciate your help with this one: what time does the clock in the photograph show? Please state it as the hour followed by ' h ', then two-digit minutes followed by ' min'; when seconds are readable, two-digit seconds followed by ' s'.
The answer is 4 h 25 min
